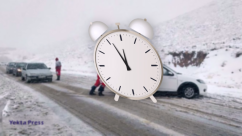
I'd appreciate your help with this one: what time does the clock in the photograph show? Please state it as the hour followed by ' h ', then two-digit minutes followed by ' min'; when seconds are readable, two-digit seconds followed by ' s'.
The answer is 11 h 56 min
